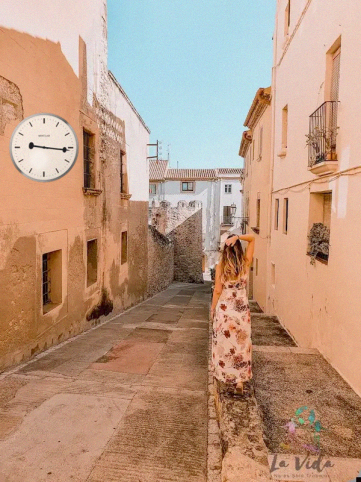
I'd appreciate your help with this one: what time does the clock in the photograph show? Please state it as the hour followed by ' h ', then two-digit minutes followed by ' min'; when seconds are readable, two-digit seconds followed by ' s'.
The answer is 9 h 16 min
